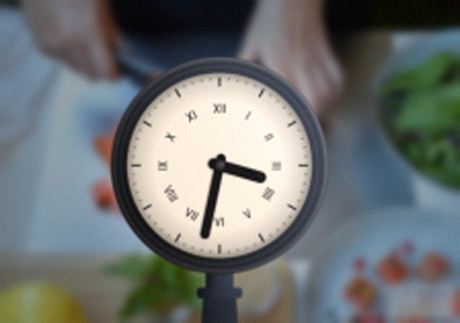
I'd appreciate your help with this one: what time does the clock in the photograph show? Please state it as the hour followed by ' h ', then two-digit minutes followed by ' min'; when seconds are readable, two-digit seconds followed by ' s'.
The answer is 3 h 32 min
